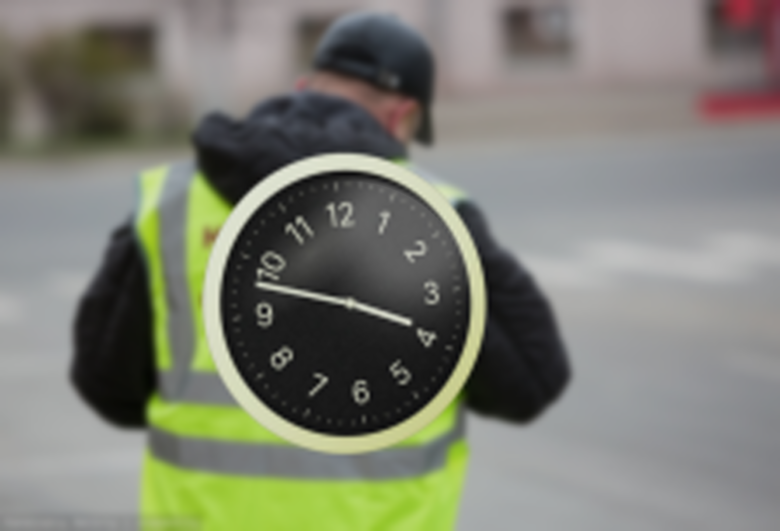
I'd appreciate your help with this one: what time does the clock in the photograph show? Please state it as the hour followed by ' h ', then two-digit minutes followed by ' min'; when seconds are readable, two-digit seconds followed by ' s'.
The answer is 3 h 48 min
